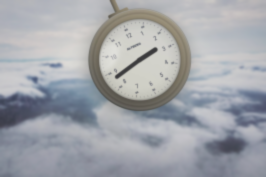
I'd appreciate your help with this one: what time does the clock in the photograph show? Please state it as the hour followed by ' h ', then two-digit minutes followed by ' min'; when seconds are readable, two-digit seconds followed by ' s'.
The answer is 2 h 43 min
